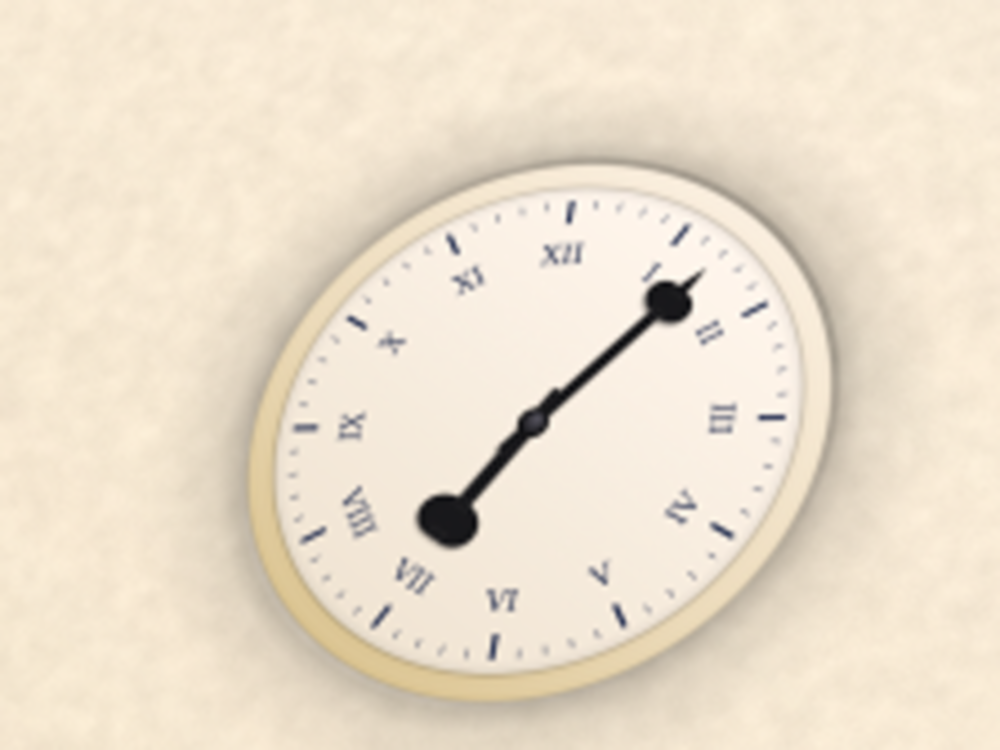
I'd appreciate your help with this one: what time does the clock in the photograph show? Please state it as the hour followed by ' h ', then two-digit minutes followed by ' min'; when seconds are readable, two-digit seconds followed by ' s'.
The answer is 7 h 07 min
